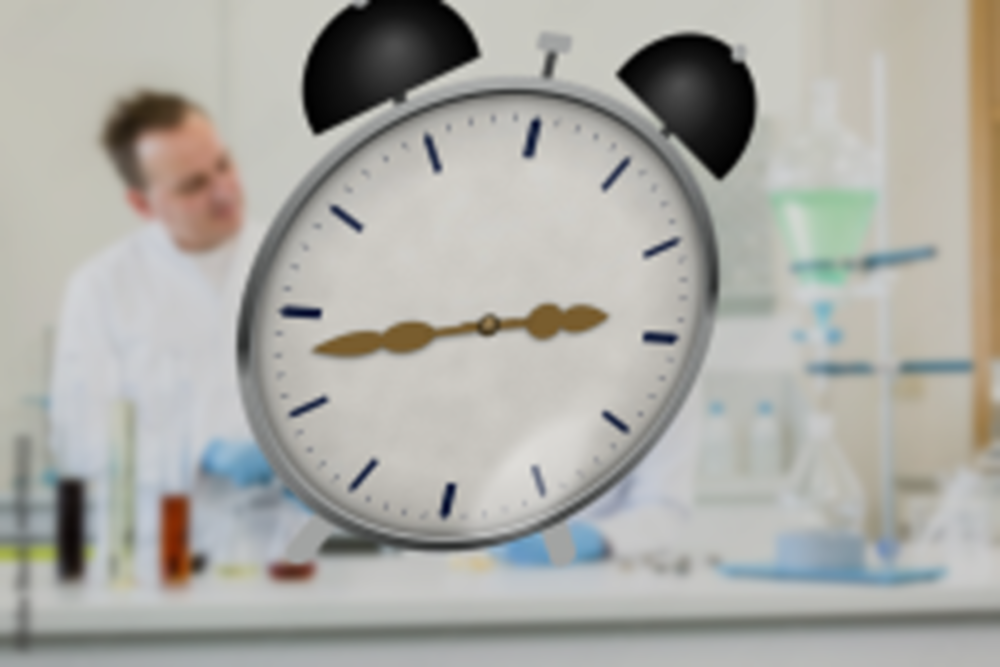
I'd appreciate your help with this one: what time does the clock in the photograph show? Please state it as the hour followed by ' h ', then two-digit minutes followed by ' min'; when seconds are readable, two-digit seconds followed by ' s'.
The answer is 2 h 43 min
